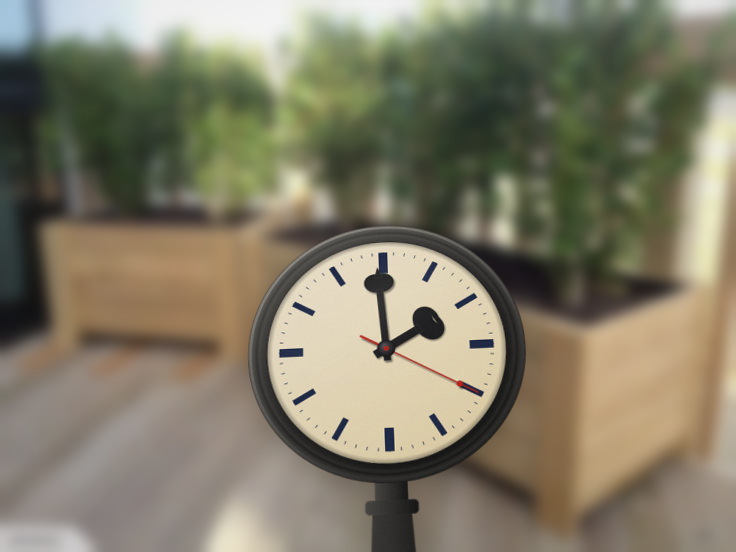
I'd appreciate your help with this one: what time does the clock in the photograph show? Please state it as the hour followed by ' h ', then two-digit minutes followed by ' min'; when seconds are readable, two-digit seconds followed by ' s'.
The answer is 1 h 59 min 20 s
